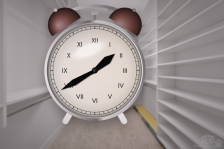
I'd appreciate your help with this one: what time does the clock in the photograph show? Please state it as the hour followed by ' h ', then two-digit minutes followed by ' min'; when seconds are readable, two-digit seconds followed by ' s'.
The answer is 1 h 40 min
